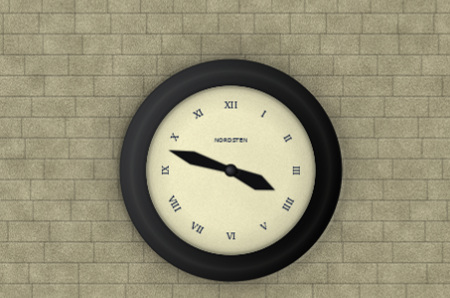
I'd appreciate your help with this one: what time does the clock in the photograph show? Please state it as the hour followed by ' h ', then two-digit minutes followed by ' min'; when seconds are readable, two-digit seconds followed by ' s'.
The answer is 3 h 48 min
